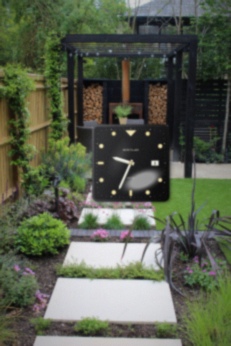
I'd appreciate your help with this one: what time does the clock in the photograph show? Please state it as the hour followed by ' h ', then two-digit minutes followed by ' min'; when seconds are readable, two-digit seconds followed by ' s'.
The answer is 9 h 34 min
